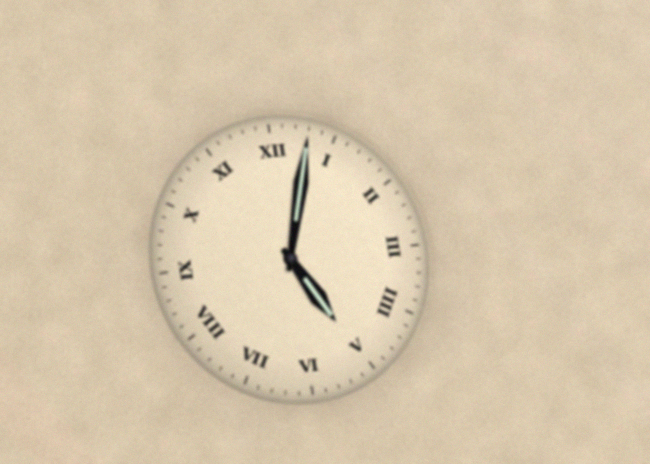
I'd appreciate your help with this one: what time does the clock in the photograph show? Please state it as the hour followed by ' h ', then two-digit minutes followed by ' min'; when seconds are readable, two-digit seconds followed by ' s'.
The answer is 5 h 03 min
